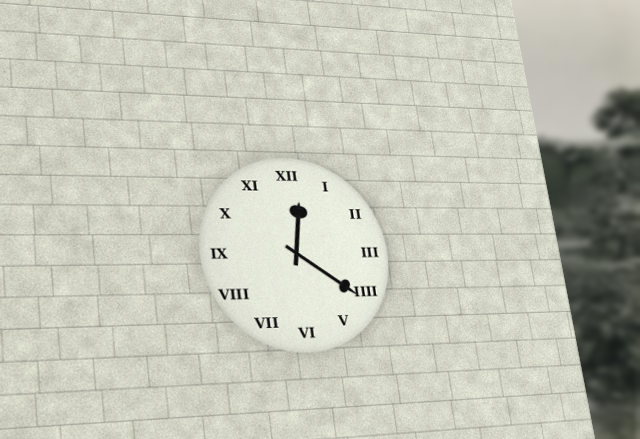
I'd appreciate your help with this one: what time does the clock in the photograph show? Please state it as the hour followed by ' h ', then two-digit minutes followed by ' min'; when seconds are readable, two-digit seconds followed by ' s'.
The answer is 12 h 21 min
